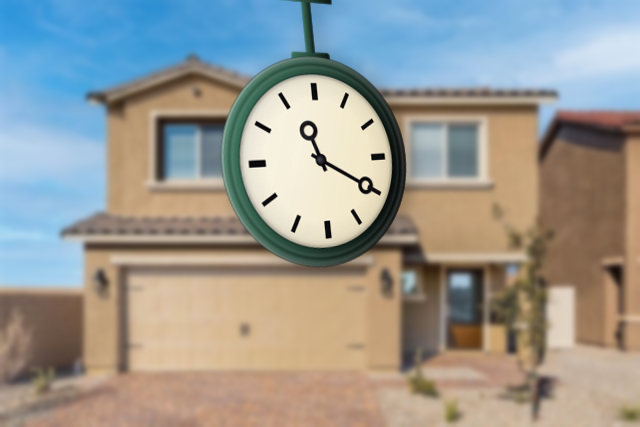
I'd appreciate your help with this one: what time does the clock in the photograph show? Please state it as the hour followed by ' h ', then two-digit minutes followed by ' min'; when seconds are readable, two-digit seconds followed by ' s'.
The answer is 11 h 20 min
